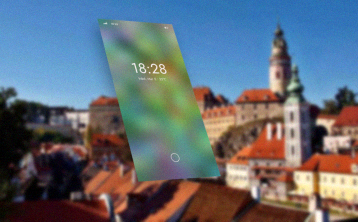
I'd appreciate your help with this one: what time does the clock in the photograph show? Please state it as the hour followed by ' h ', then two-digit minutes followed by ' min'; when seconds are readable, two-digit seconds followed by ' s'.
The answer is 18 h 28 min
